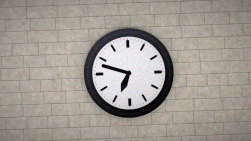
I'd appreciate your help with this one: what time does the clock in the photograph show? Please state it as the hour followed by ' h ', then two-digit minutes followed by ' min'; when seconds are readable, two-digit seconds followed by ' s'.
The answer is 6 h 48 min
